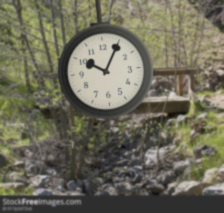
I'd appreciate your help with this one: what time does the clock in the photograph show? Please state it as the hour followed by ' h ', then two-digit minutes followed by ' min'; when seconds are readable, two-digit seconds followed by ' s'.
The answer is 10 h 05 min
